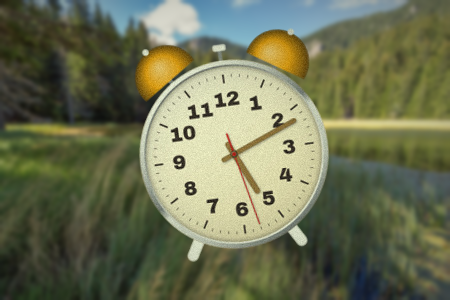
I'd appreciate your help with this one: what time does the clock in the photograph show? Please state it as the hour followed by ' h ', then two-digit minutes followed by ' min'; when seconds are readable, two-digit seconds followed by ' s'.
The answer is 5 h 11 min 28 s
